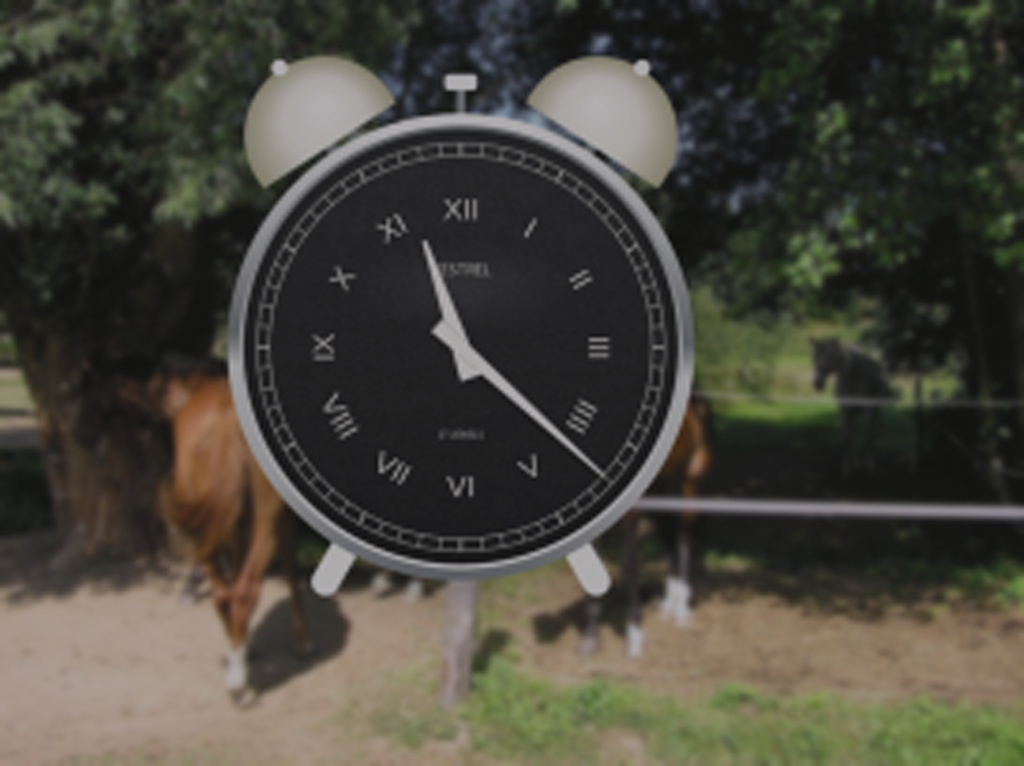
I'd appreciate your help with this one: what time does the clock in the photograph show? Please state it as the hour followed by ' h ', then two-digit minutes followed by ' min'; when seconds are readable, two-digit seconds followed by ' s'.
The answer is 11 h 22 min
